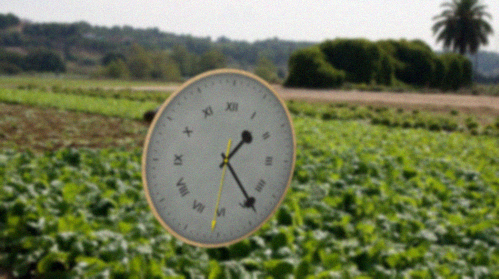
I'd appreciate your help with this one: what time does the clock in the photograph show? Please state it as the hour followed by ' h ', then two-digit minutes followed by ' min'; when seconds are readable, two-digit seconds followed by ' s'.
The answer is 1 h 23 min 31 s
